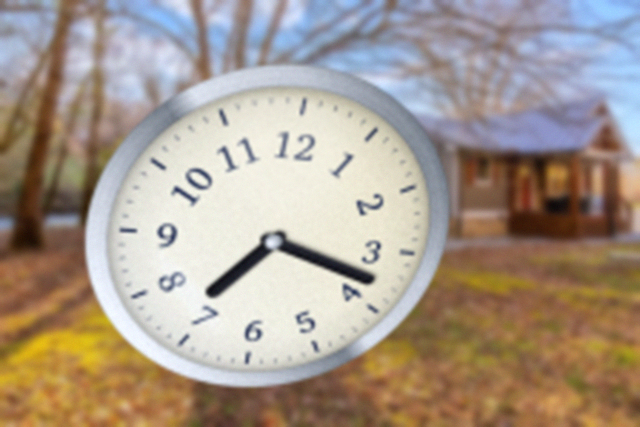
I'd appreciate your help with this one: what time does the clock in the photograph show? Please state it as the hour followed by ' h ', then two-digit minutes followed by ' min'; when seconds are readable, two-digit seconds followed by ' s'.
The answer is 7 h 18 min
